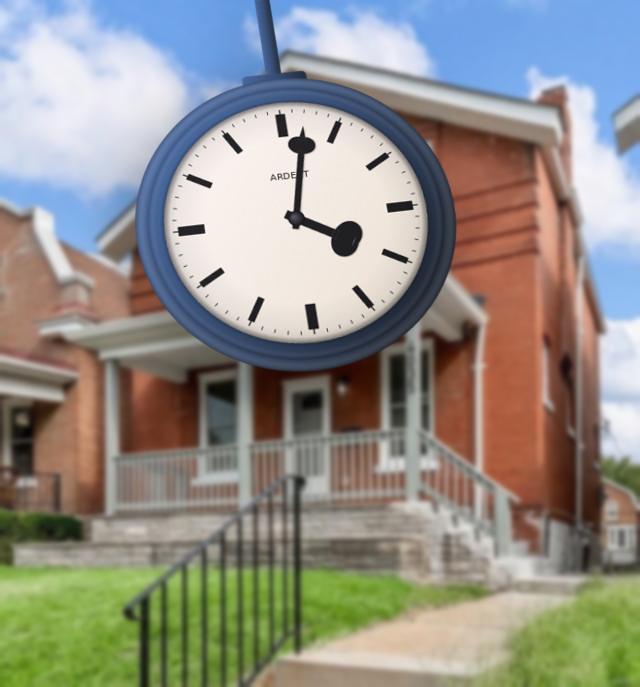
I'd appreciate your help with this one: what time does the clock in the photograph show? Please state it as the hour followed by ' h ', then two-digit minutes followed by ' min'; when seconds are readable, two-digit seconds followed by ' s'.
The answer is 4 h 02 min
